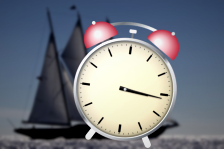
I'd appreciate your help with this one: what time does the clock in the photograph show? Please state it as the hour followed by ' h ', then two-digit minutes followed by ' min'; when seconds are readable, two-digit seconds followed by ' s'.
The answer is 3 h 16 min
